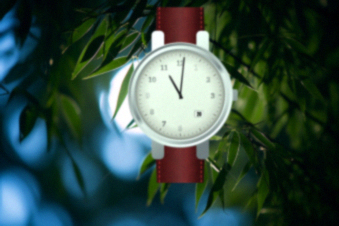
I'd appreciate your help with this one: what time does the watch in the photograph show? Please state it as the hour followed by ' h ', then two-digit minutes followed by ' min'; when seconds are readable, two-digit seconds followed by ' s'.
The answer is 11 h 01 min
